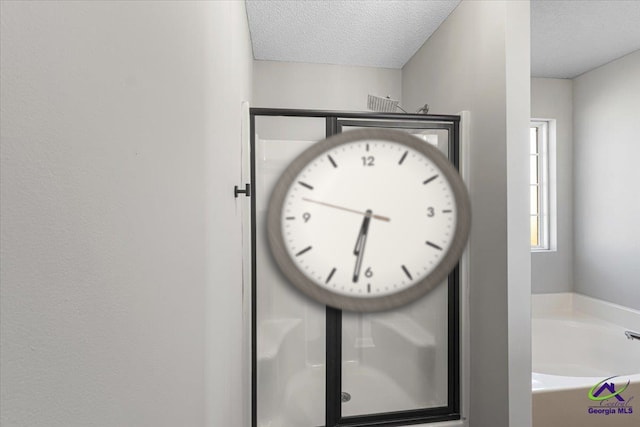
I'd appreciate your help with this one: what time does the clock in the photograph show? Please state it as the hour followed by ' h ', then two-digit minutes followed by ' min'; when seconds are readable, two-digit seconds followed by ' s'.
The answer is 6 h 31 min 48 s
